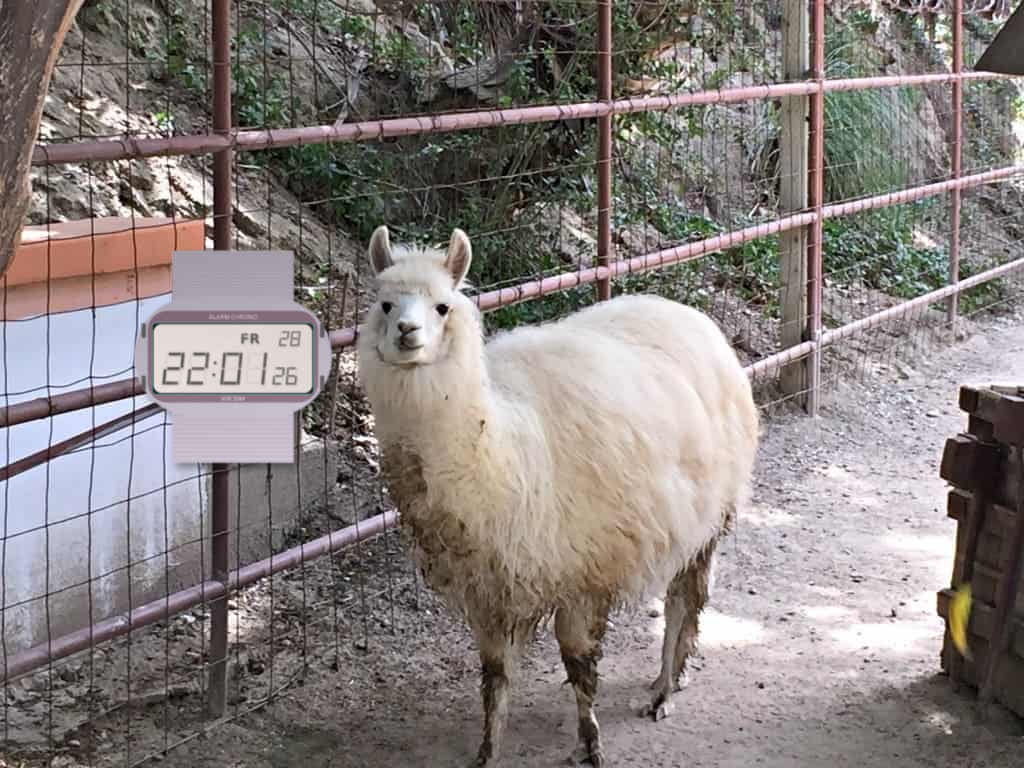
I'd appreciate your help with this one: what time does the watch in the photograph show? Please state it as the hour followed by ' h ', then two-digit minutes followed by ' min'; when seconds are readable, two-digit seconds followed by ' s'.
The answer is 22 h 01 min 26 s
